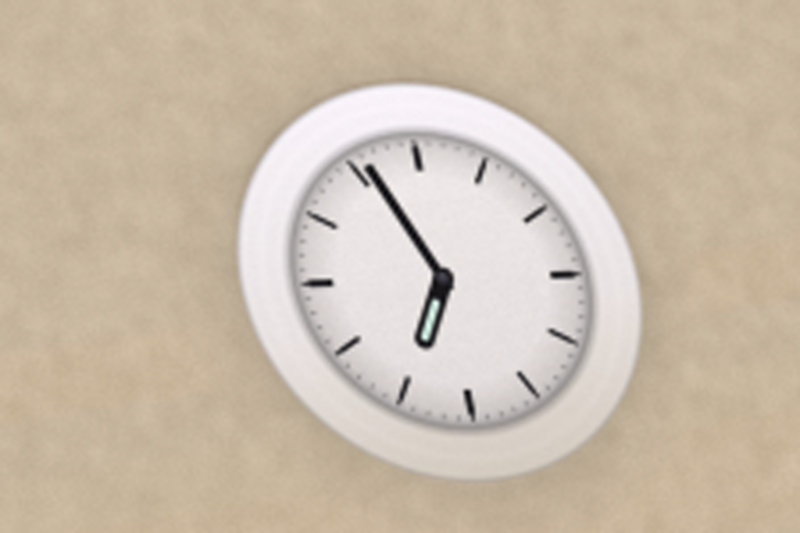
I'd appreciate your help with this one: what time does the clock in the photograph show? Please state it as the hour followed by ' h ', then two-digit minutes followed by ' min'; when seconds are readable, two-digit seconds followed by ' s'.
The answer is 6 h 56 min
